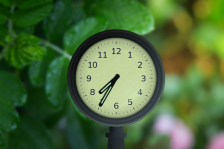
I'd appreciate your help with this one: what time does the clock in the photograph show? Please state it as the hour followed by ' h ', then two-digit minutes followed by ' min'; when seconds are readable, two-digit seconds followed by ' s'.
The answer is 7 h 35 min
